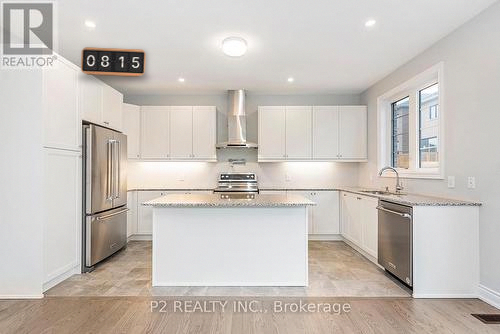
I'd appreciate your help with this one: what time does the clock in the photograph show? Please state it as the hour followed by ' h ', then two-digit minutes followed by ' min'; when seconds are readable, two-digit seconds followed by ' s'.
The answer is 8 h 15 min
